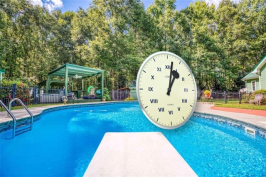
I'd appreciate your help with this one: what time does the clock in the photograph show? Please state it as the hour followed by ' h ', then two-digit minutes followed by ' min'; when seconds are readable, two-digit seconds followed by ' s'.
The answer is 1 h 02 min
